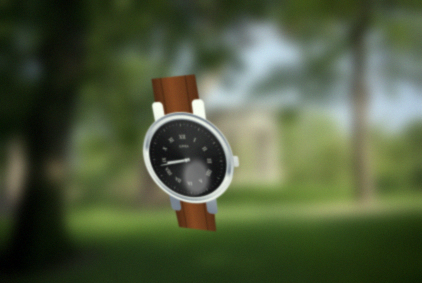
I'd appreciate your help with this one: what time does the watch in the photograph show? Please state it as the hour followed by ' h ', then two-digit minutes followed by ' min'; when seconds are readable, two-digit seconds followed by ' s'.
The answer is 8 h 43 min
